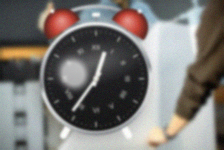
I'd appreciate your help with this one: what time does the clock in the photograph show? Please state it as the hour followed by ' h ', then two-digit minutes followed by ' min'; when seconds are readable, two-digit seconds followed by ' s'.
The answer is 12 h 36 min
